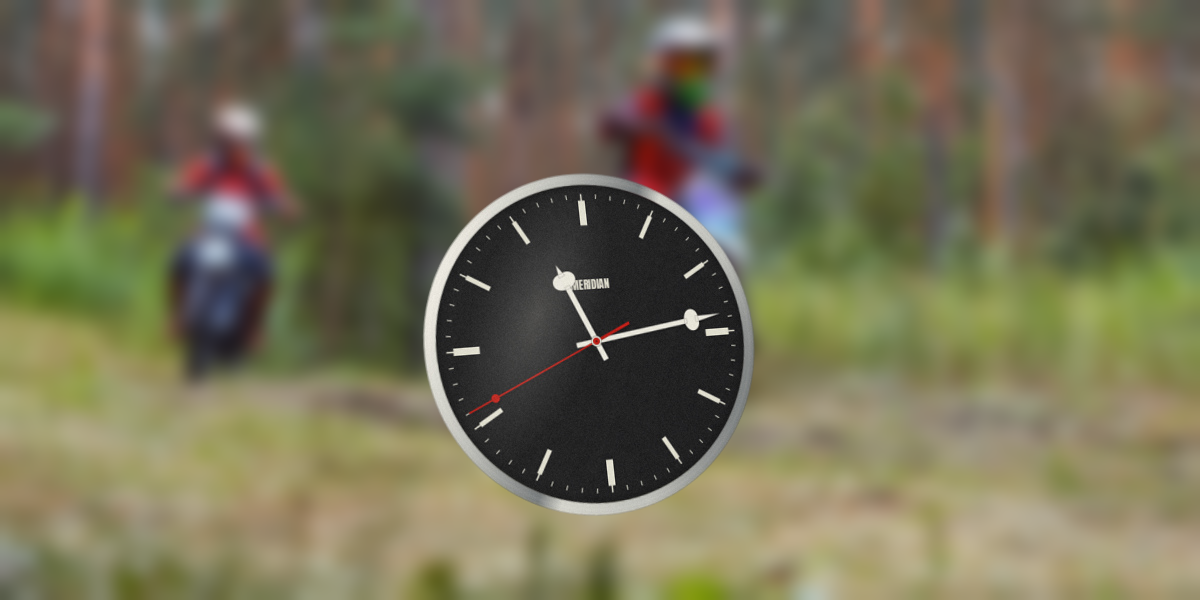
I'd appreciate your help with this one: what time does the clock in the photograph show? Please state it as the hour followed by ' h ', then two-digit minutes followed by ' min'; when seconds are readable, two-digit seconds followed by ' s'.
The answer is 11 h 13 min 41 s
